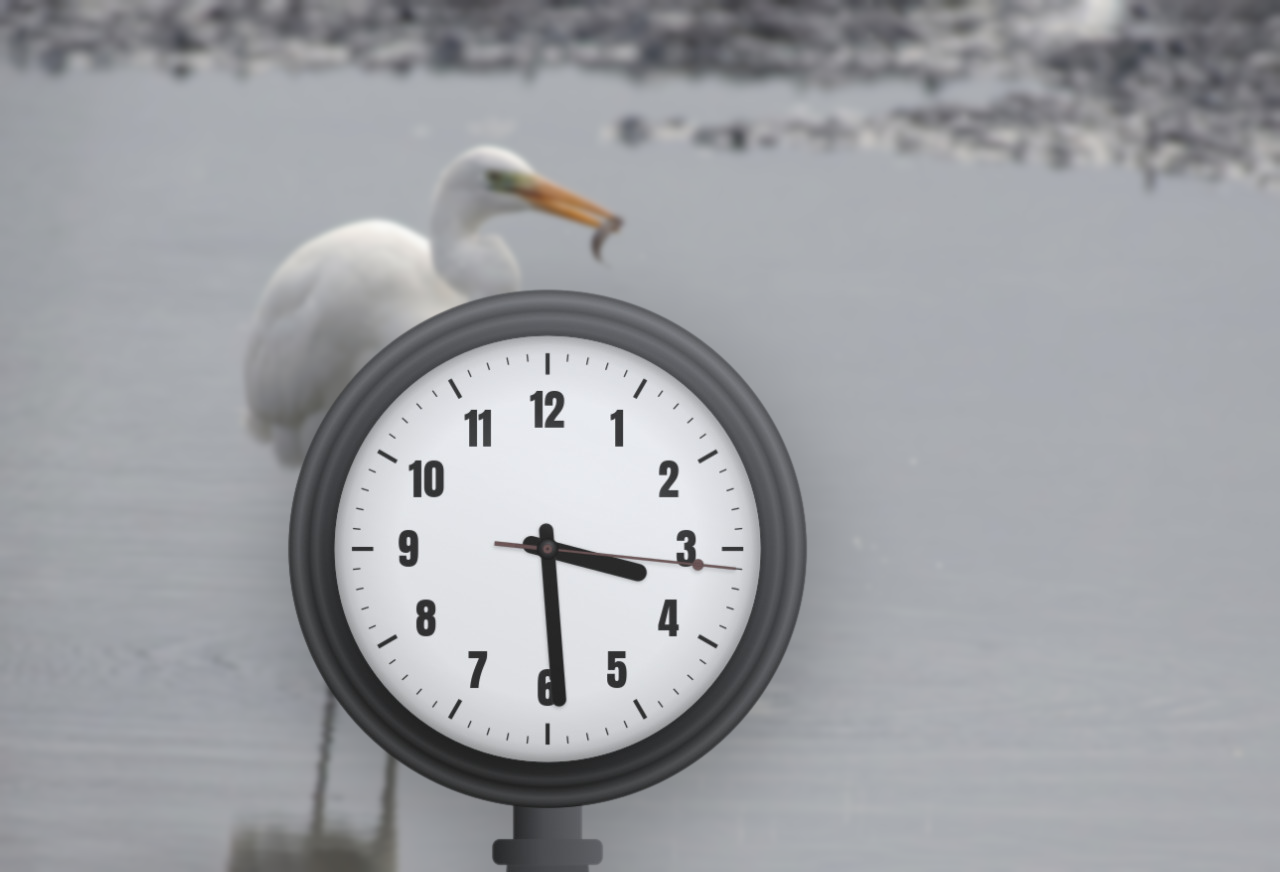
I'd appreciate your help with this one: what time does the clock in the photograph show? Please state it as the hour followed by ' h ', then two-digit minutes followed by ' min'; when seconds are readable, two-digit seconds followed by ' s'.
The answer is 3 h 29 min 16 s
